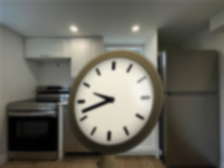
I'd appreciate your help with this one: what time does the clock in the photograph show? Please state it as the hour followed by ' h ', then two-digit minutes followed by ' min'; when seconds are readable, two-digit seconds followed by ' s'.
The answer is 9 h 42 min
